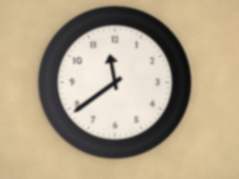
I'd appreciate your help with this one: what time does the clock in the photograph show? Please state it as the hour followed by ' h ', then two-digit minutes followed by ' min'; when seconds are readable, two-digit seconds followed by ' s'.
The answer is 11 h 39 min
